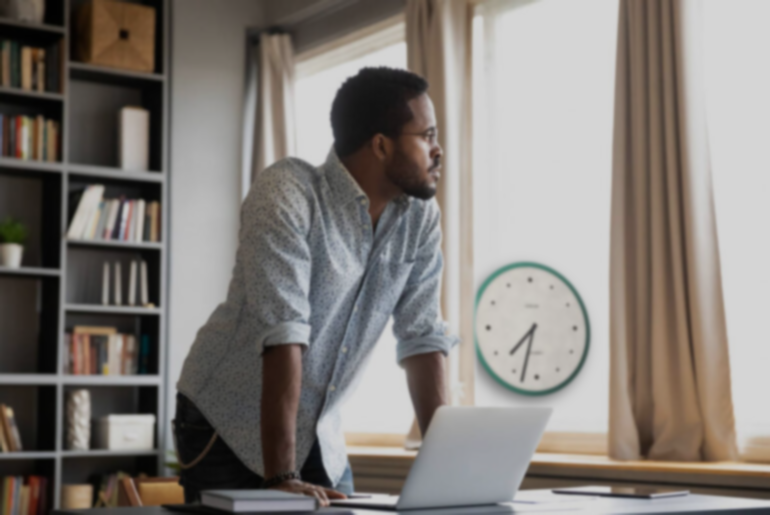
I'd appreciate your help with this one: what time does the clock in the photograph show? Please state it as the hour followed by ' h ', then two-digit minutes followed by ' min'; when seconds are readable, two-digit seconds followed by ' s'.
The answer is 7 h 33 min
